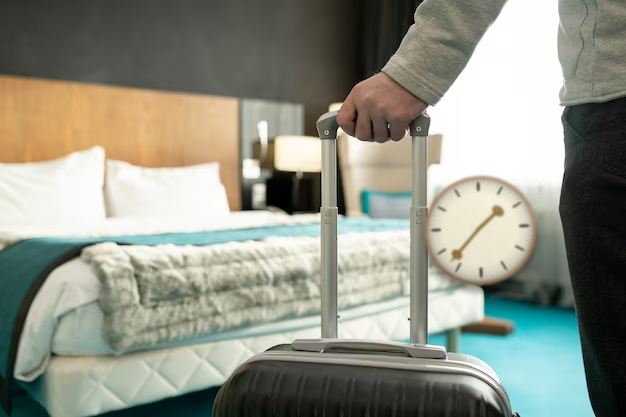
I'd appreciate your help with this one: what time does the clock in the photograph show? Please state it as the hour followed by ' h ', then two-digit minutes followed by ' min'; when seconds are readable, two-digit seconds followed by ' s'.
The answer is 1 h 37 min
